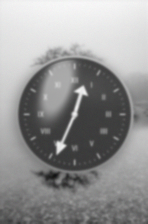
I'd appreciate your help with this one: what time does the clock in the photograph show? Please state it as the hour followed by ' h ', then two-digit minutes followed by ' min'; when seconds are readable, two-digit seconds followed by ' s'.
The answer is 12 h 34 min
